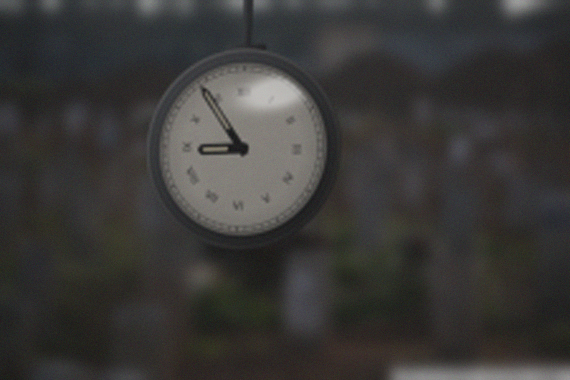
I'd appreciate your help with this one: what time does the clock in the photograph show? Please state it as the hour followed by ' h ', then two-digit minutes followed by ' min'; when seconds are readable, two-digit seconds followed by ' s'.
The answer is 8 h 54 min
